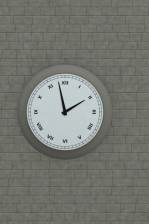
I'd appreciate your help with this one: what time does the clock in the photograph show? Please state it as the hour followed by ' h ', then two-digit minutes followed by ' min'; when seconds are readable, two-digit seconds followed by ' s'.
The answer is 1 h 58 min
